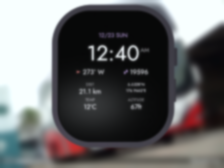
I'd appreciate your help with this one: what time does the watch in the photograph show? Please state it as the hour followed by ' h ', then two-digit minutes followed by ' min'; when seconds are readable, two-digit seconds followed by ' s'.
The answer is 12 h 40 min
